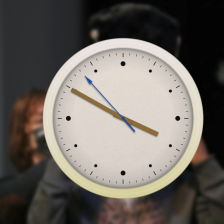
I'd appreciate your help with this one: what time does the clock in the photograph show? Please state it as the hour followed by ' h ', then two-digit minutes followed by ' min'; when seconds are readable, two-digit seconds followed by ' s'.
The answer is 3 h 49 min 53 s
